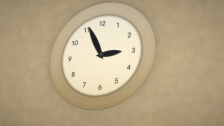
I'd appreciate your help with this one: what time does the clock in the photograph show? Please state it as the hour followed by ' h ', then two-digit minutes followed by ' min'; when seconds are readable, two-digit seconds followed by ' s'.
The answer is 2 h 56 min
